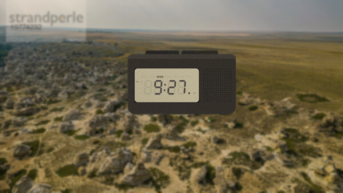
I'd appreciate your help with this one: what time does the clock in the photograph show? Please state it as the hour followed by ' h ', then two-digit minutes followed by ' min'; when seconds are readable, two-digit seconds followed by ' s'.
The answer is 9 h 27 min
